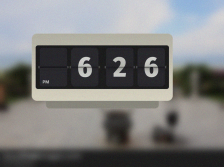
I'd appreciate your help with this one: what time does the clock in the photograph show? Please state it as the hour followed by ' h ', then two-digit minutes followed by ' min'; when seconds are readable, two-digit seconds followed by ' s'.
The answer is 6 h 26 min
